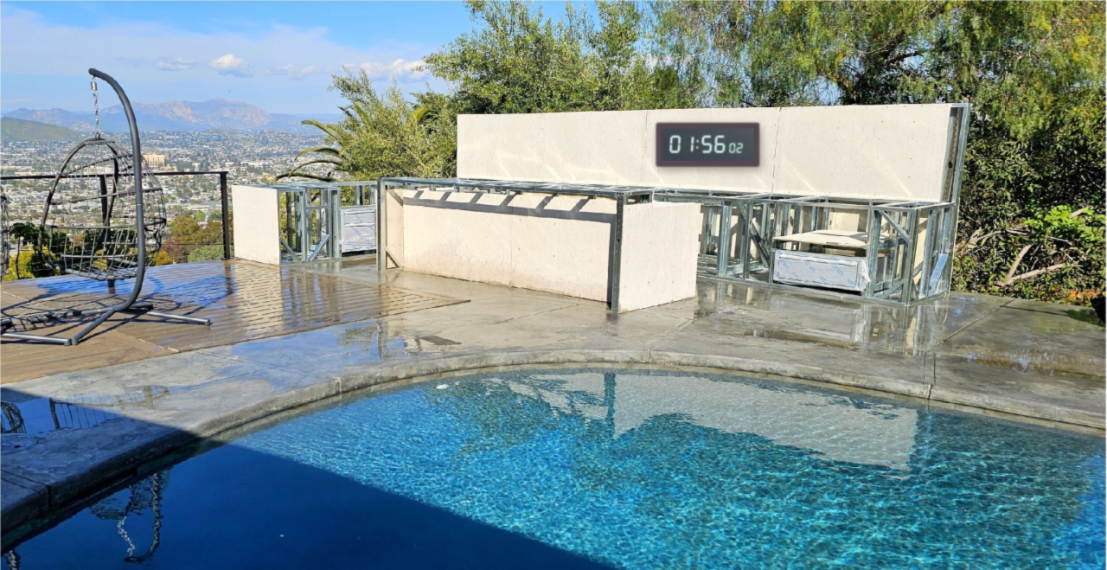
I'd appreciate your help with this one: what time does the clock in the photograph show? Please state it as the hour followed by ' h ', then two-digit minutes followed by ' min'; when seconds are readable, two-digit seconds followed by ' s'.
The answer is 1 h 56 min
